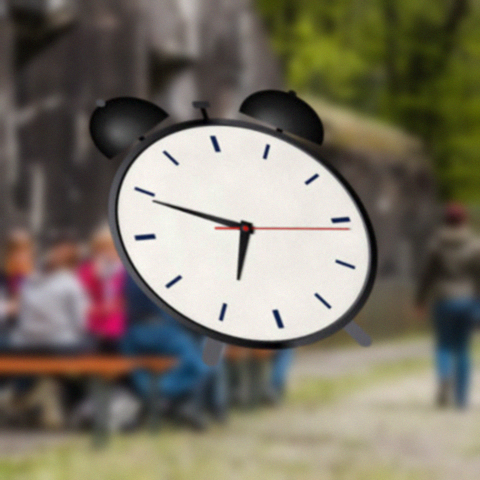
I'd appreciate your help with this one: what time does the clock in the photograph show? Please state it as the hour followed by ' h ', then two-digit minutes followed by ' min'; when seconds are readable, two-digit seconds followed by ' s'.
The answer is 6 h 49 min 16 s
